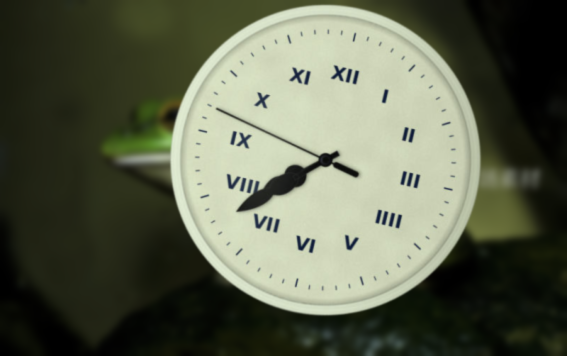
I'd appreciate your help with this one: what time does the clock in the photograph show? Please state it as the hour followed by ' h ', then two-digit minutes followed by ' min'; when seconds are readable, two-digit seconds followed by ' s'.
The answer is 7 h 37 min 47 s
